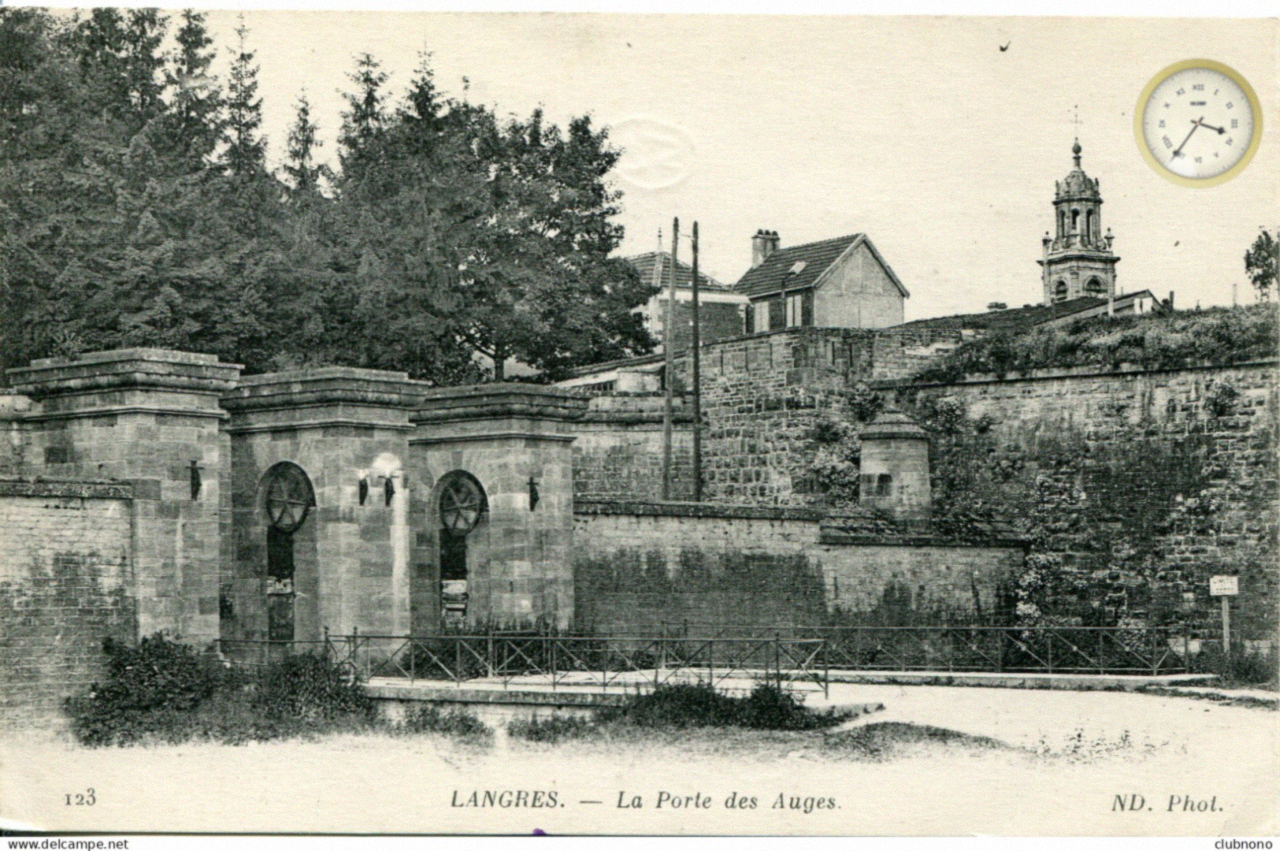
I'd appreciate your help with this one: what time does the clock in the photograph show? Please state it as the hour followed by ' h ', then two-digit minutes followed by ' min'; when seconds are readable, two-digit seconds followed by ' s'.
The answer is 3 h 36 min
